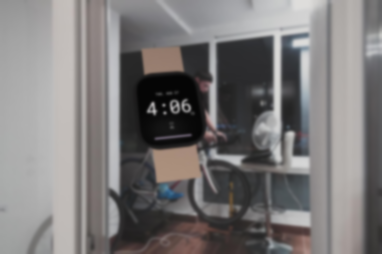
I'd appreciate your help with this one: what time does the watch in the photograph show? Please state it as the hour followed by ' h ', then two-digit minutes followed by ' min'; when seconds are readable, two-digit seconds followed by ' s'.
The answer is 4 h 06 min
